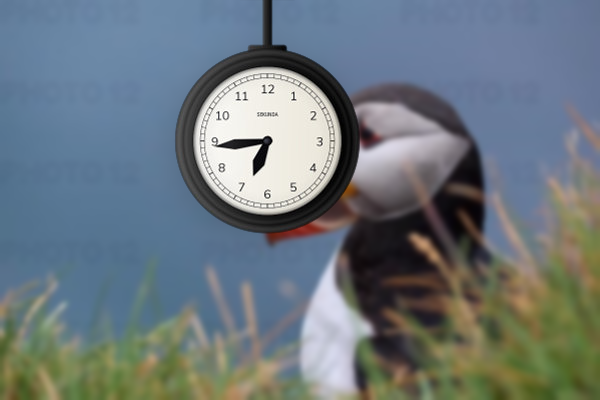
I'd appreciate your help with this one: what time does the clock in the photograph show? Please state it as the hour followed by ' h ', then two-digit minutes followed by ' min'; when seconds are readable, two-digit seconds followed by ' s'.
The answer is 6 h 44 min
